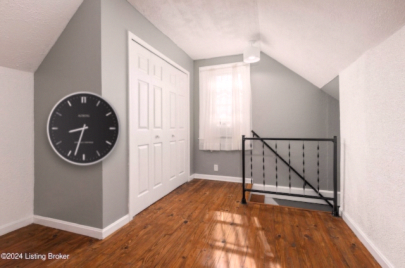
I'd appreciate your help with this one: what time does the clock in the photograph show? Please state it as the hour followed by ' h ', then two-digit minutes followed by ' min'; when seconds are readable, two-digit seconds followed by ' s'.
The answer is 8 h 33 min
